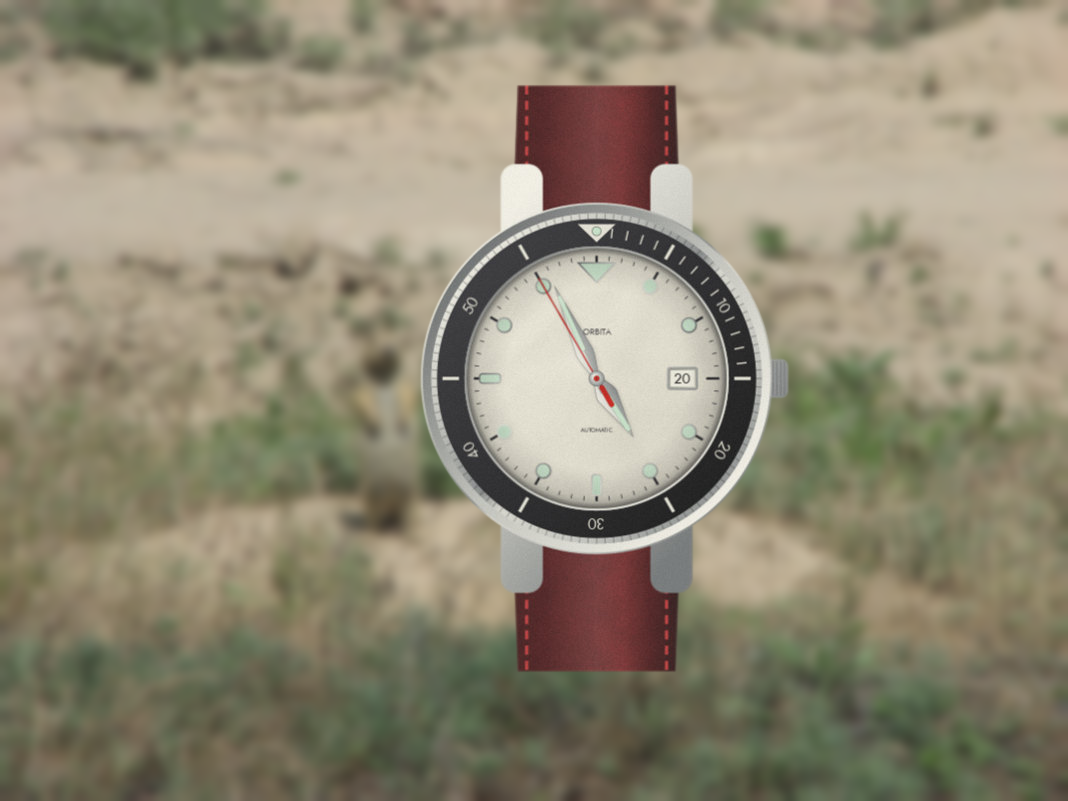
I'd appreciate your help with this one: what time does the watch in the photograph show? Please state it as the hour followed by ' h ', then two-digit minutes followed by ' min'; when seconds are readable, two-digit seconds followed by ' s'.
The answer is 4 h 55 min 55 s
